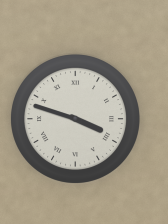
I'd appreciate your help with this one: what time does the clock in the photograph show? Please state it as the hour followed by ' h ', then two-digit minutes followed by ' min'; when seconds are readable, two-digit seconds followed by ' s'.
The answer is 3 h 48 min
